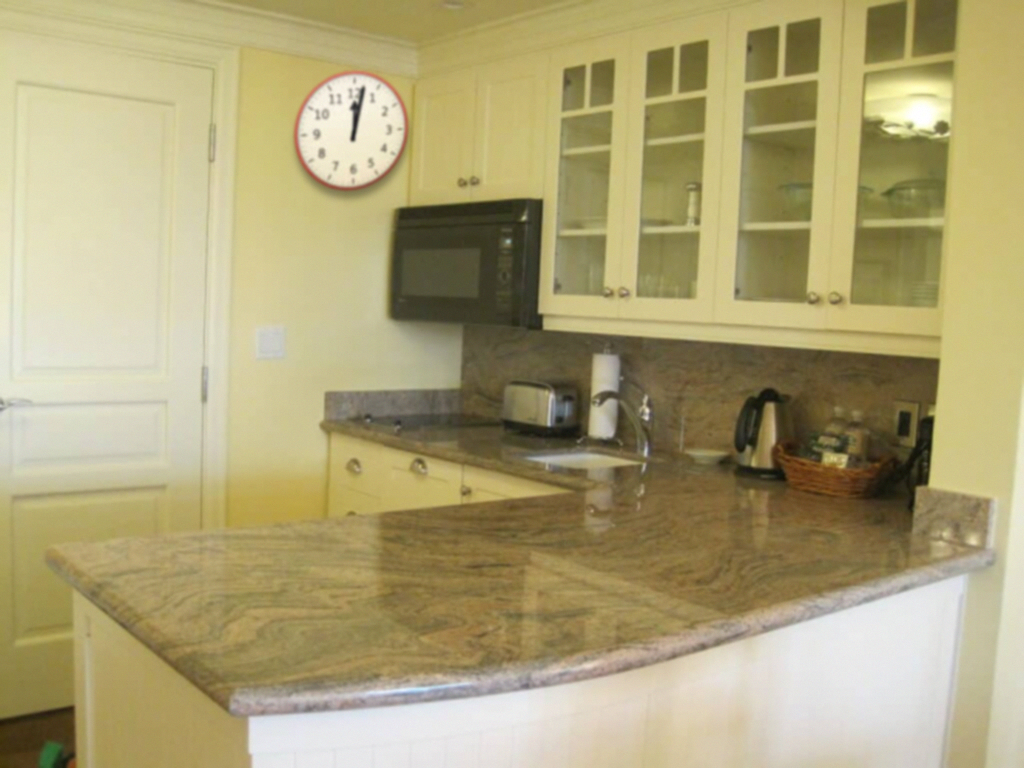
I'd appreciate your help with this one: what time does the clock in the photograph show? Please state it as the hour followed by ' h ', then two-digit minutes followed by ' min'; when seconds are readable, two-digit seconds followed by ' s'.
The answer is 12 h 02 min
